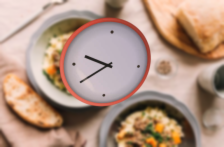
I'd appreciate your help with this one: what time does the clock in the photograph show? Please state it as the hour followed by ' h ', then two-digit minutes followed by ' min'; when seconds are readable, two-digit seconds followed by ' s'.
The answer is 9 h 39 min
